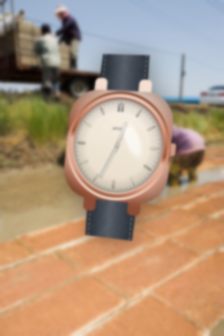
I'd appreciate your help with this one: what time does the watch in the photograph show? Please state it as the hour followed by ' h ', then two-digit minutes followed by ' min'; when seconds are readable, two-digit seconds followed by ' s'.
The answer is 12 h 34 min
